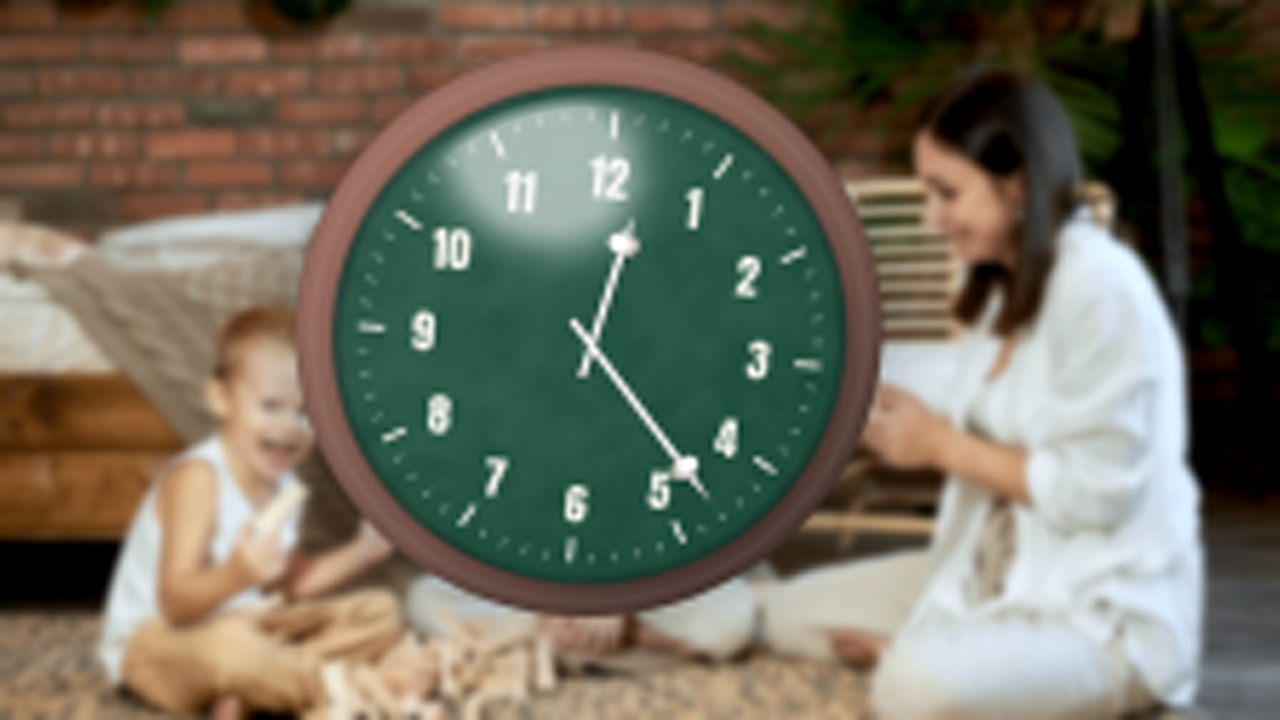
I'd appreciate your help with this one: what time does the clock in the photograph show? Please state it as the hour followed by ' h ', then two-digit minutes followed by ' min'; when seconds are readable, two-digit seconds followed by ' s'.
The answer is 12 h 23 min
